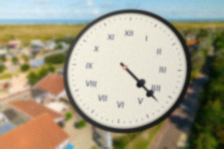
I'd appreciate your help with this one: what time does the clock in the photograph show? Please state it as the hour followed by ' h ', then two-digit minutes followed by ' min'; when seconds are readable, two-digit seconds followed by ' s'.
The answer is 4 h 22 min
